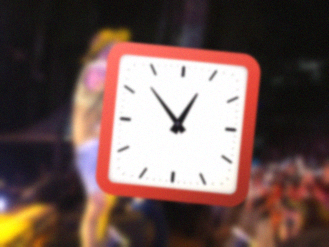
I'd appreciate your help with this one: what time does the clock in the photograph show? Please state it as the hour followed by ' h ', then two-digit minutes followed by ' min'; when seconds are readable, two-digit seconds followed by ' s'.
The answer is 12 h 53 min
